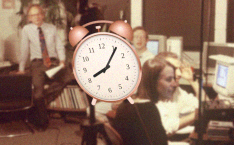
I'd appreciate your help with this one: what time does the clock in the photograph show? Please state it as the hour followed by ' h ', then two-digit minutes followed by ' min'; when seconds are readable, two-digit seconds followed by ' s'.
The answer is 8 h 06 min
